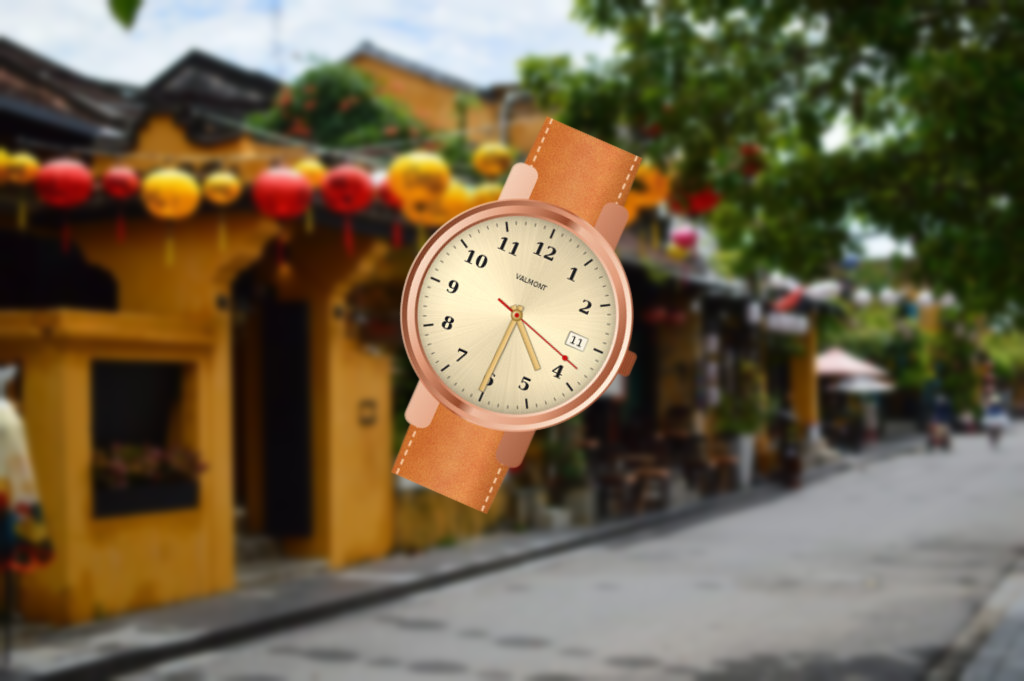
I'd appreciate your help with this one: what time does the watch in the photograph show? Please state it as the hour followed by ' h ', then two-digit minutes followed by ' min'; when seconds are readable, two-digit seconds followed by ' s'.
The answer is 4 h 30 min 18 s
